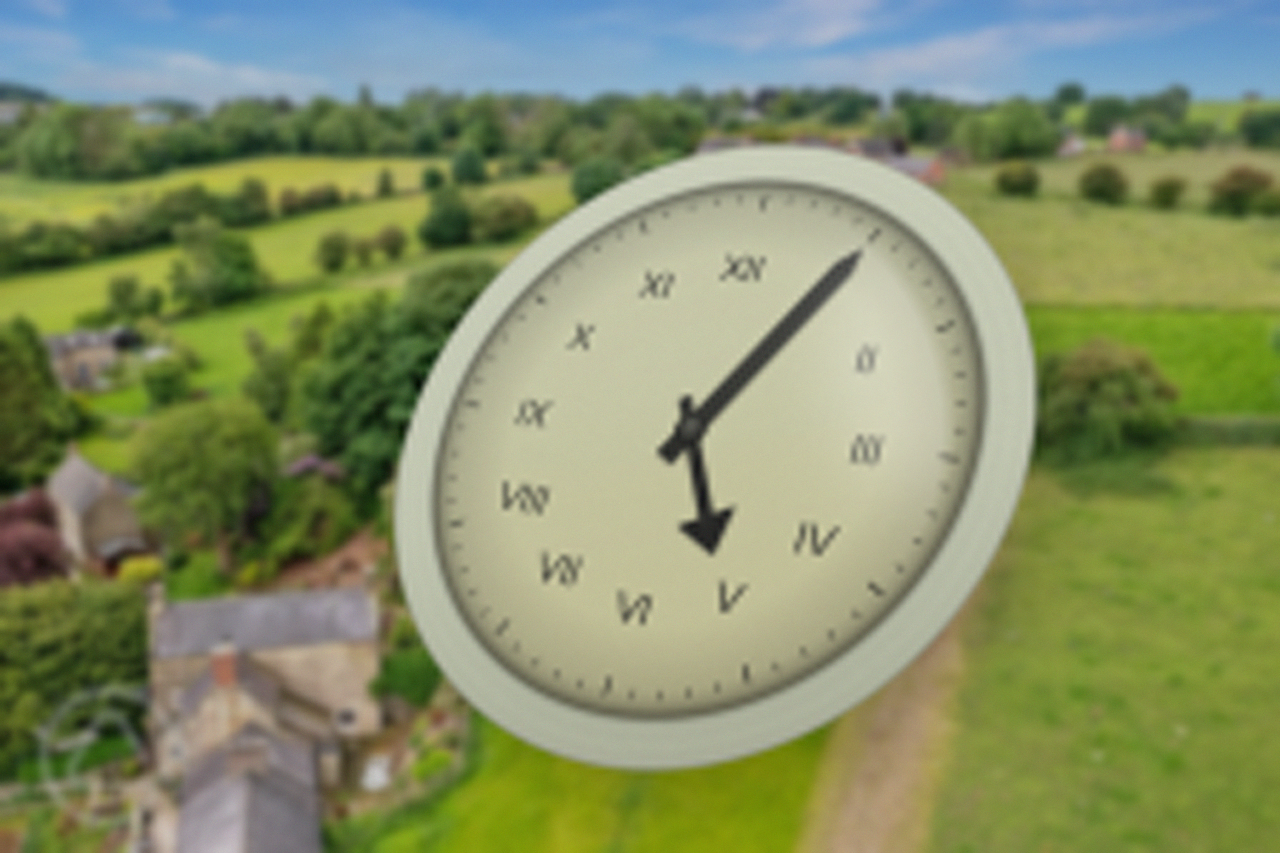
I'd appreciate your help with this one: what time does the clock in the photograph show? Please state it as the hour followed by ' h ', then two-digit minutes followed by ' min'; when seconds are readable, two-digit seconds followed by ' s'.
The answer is 5 h 05 min
